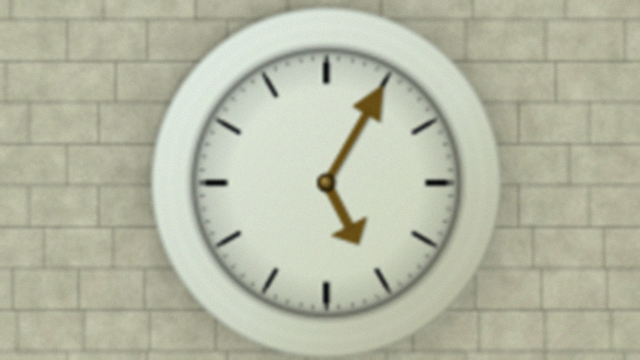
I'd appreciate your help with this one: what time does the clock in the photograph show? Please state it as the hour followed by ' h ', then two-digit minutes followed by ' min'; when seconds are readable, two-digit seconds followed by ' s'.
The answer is 5 h 05 min
